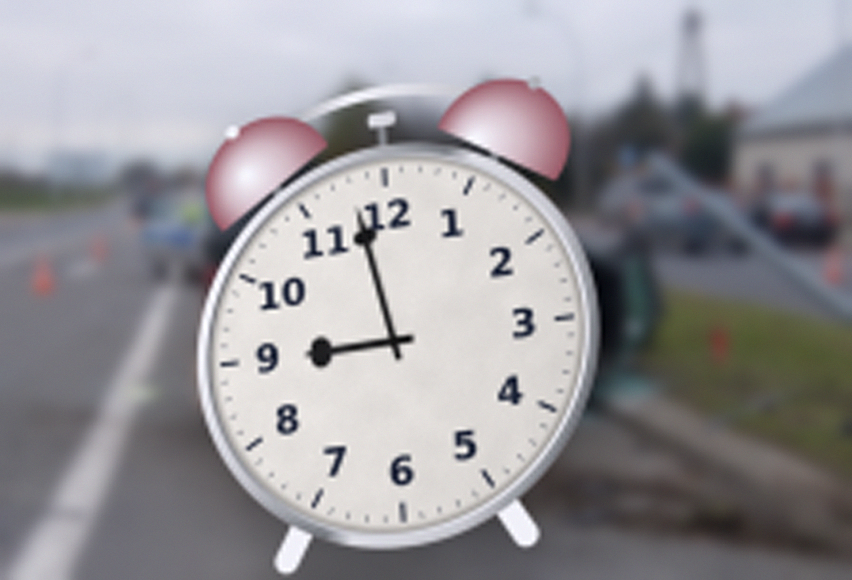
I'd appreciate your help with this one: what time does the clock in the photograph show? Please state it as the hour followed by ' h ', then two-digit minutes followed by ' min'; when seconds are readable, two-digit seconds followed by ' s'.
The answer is 8 h 58 min
